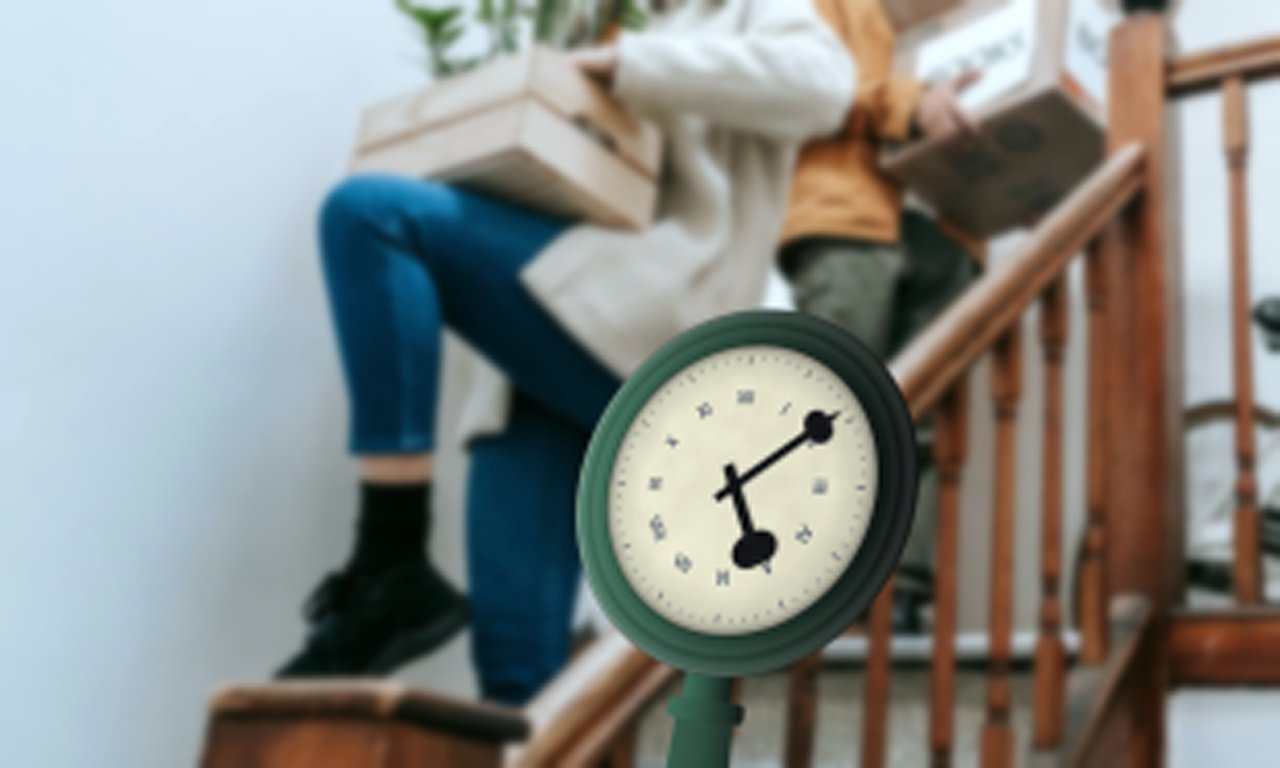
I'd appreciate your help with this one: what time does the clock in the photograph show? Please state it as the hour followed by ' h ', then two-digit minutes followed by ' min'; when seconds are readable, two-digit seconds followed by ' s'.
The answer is 5 h 09 min
